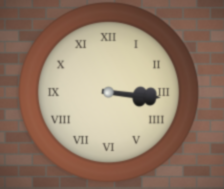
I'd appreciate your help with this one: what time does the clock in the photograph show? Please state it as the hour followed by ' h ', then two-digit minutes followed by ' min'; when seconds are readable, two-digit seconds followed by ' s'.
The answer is 3 h 16 min
